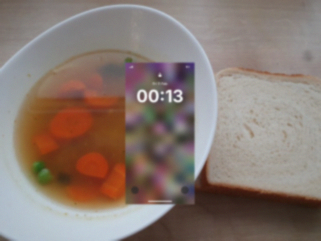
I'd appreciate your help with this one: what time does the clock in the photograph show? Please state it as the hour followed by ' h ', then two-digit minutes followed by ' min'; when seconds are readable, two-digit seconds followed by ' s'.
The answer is 0 h 13 min
